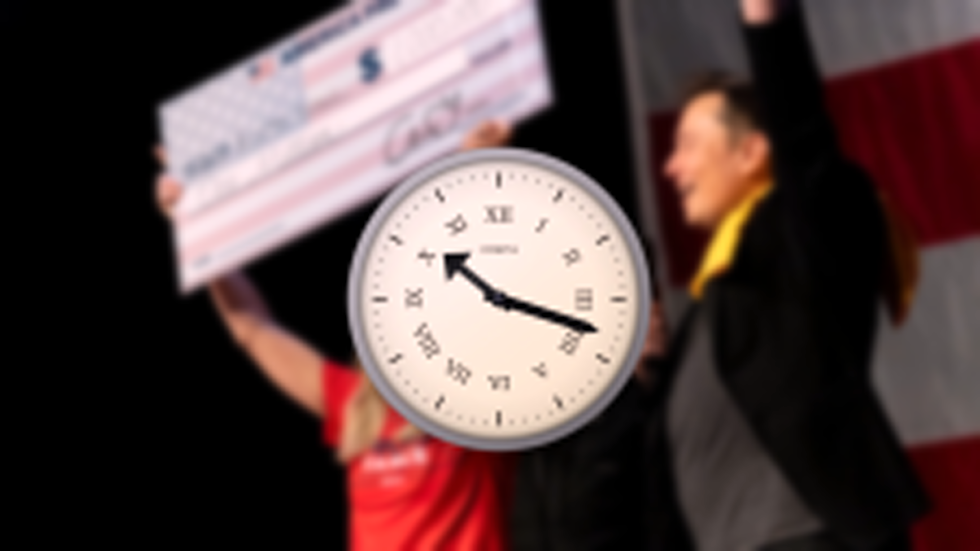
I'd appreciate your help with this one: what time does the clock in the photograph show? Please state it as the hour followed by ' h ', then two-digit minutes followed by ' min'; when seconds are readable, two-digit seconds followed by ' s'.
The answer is 10 h 18 min
